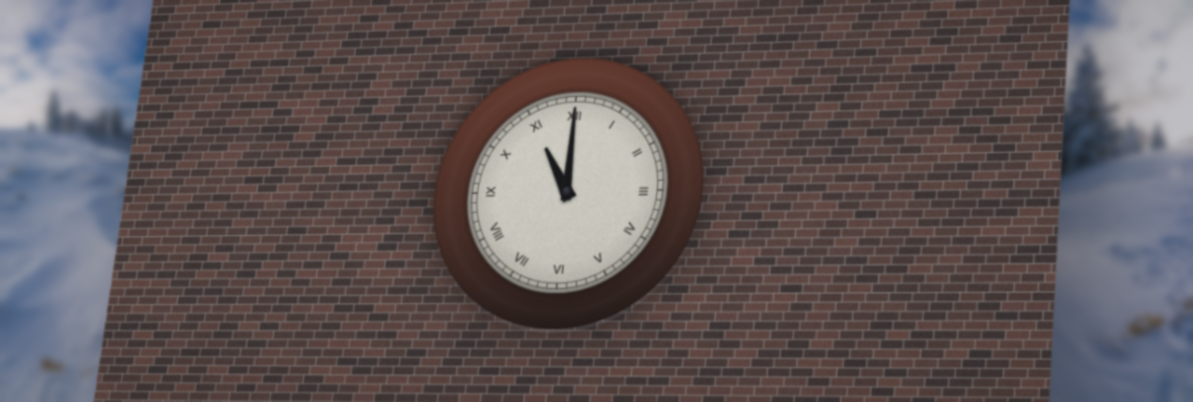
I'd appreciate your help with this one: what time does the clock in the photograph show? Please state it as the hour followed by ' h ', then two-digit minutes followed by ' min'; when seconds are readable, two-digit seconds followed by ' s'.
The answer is 11 h 00 min
